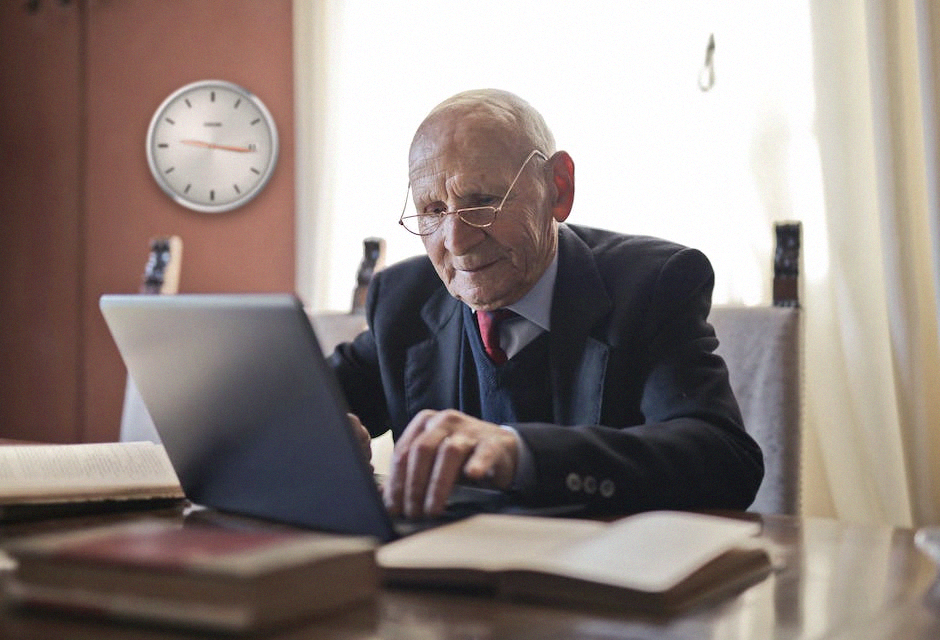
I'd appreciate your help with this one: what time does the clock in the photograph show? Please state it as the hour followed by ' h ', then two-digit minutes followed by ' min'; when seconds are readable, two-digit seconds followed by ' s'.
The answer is 9 h 16 min
